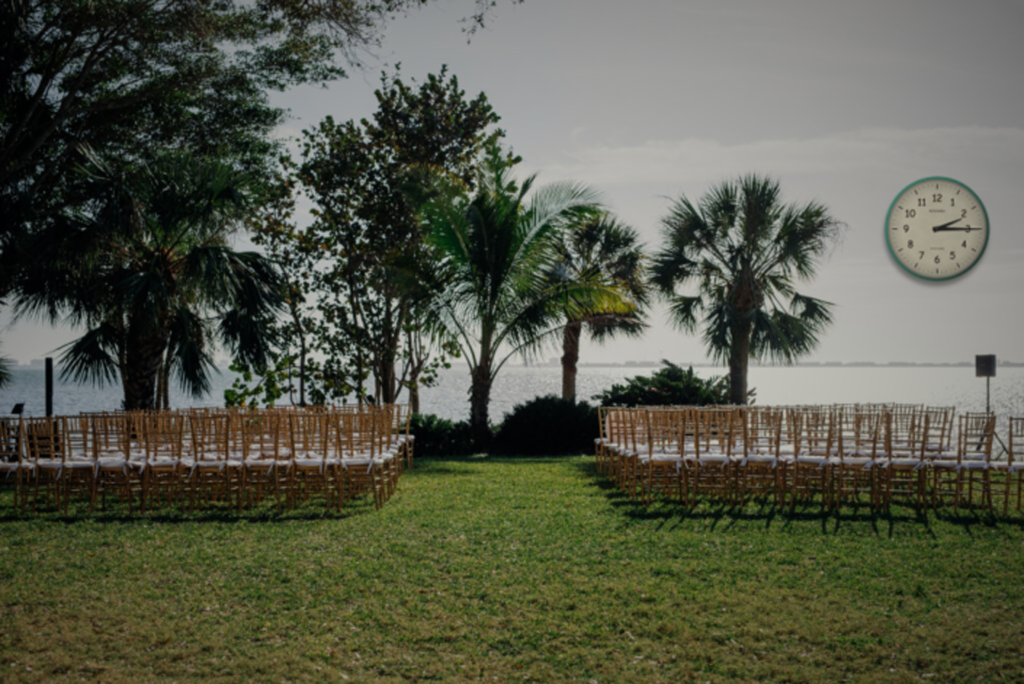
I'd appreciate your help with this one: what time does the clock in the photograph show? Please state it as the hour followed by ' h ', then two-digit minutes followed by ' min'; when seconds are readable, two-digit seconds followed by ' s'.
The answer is 2 h 15 min
